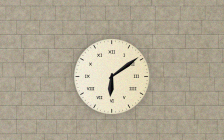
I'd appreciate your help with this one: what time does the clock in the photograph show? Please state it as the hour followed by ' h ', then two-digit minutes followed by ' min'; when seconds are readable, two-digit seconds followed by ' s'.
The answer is 6 h 09 min
